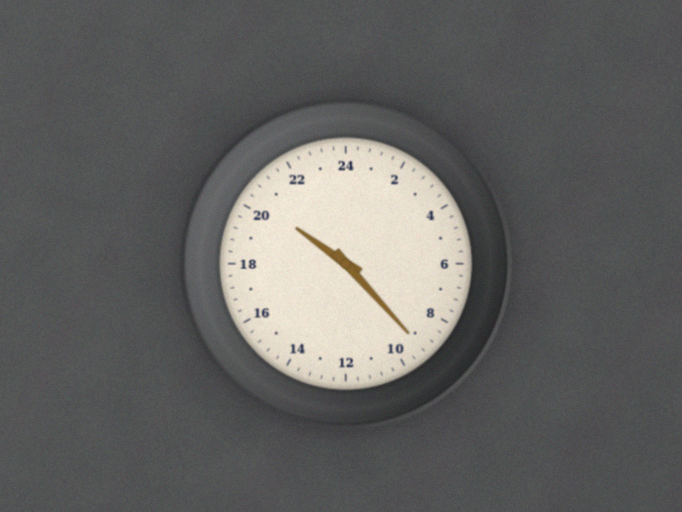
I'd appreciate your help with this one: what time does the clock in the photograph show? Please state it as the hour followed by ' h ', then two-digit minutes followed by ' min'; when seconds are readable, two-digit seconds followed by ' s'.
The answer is 20 h 23 min
